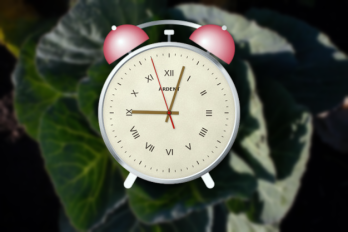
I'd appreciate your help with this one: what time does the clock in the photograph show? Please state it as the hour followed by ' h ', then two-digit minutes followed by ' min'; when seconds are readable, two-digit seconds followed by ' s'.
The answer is 9 h 02 min 57 s
